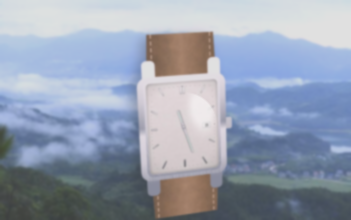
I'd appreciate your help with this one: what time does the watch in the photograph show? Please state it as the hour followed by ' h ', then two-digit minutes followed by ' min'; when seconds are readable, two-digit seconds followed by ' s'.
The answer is 11 h 27 min
